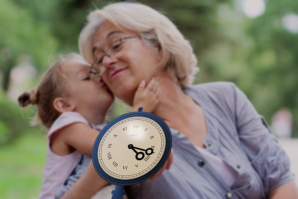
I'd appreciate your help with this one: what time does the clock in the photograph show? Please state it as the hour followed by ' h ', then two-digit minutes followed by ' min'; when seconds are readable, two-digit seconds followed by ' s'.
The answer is 4 h 17 min
